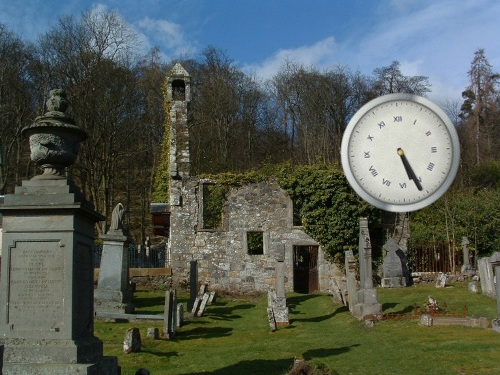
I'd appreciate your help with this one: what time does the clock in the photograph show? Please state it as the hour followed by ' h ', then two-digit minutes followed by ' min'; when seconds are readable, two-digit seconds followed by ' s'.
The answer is 5 h 26 min
